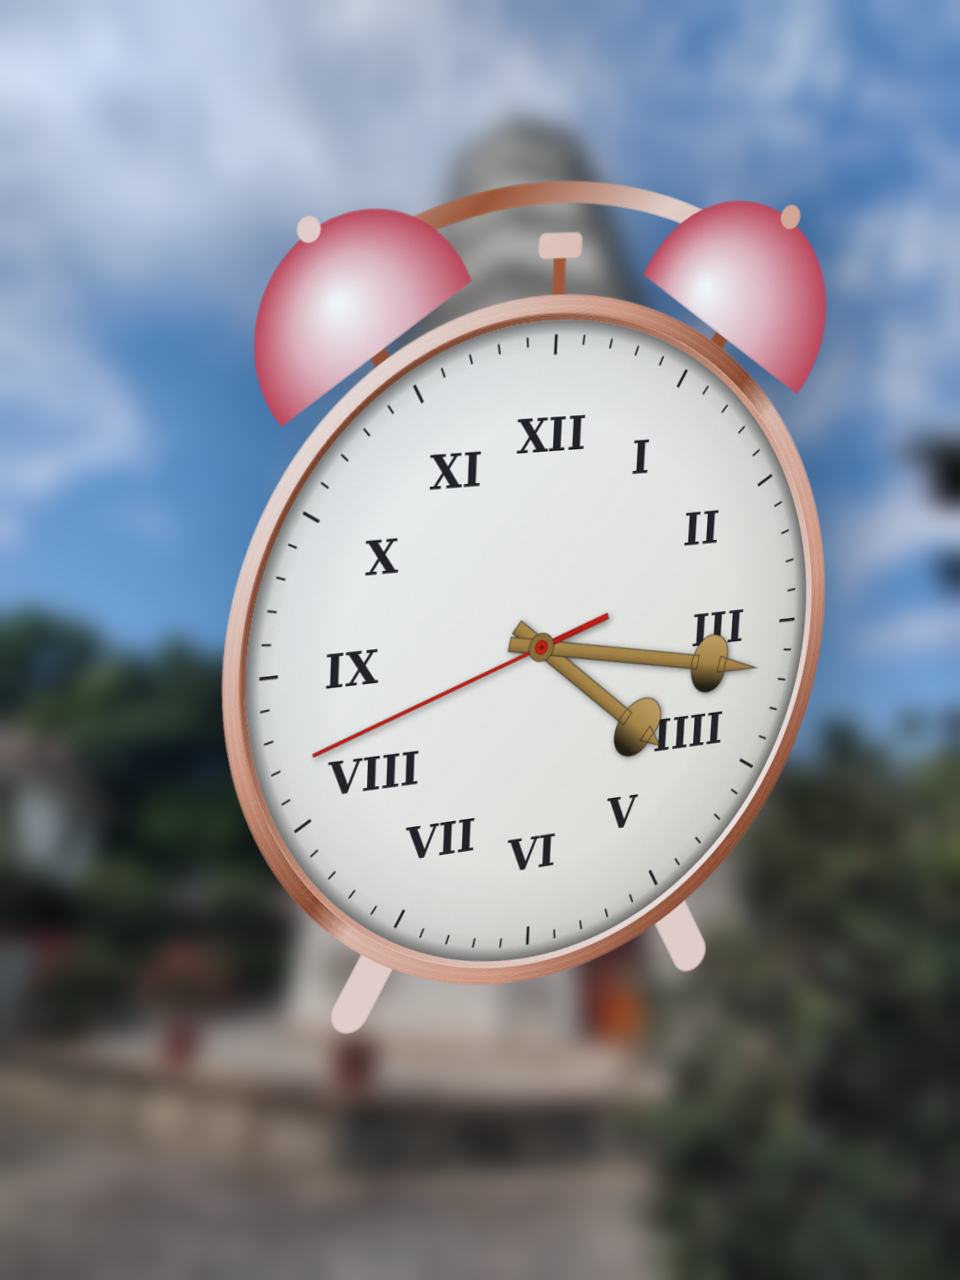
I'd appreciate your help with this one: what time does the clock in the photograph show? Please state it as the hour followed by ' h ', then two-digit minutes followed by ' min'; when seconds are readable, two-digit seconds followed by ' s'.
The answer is 4 h 16 min 42 s
